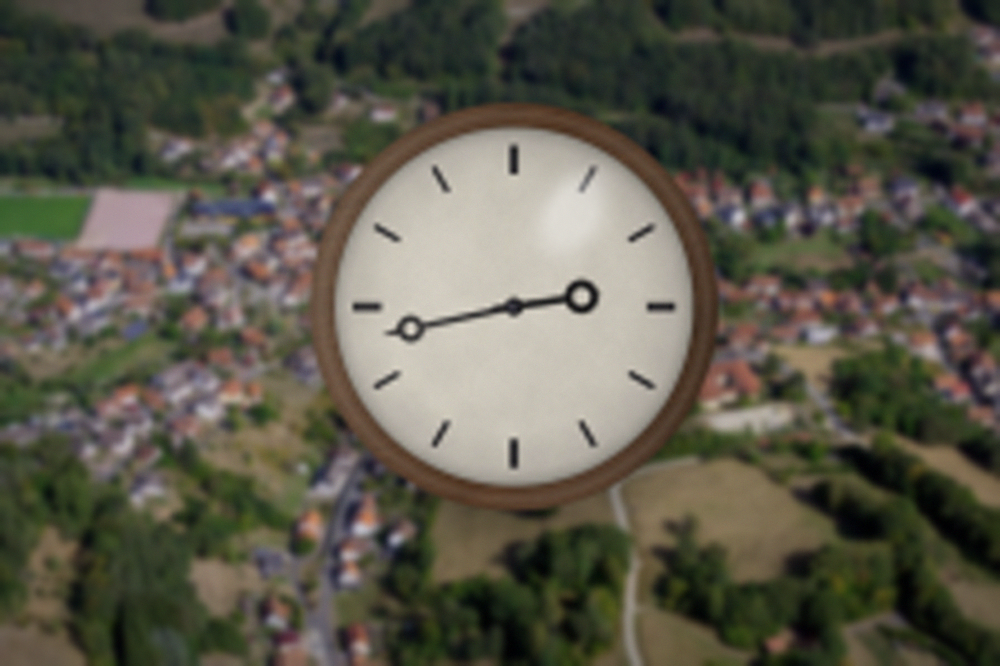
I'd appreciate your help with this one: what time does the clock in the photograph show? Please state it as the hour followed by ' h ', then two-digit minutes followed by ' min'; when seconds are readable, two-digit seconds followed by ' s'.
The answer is 2 h 43 min
